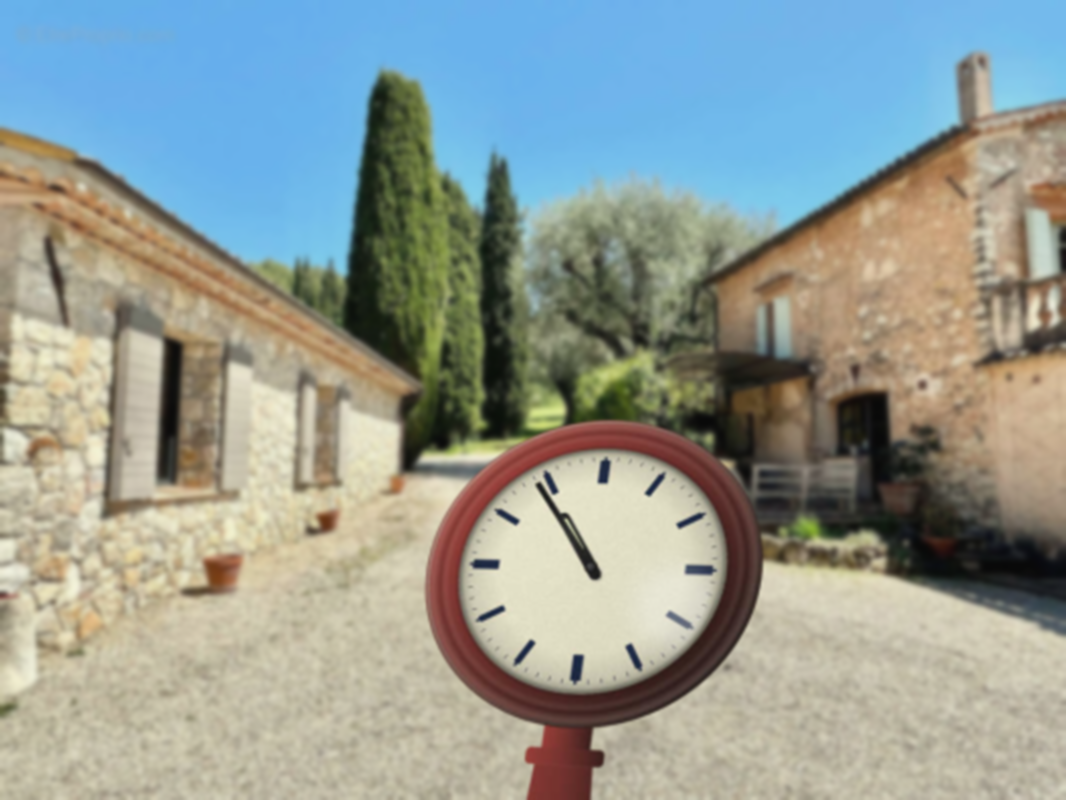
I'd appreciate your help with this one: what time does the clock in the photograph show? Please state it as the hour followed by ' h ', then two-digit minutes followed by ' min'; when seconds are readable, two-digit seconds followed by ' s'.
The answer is 10 h 54 min
